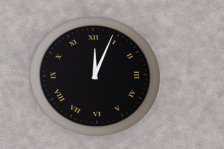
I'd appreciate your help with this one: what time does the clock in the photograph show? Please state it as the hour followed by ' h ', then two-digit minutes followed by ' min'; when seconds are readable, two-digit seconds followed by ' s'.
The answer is 12 h 04 min
